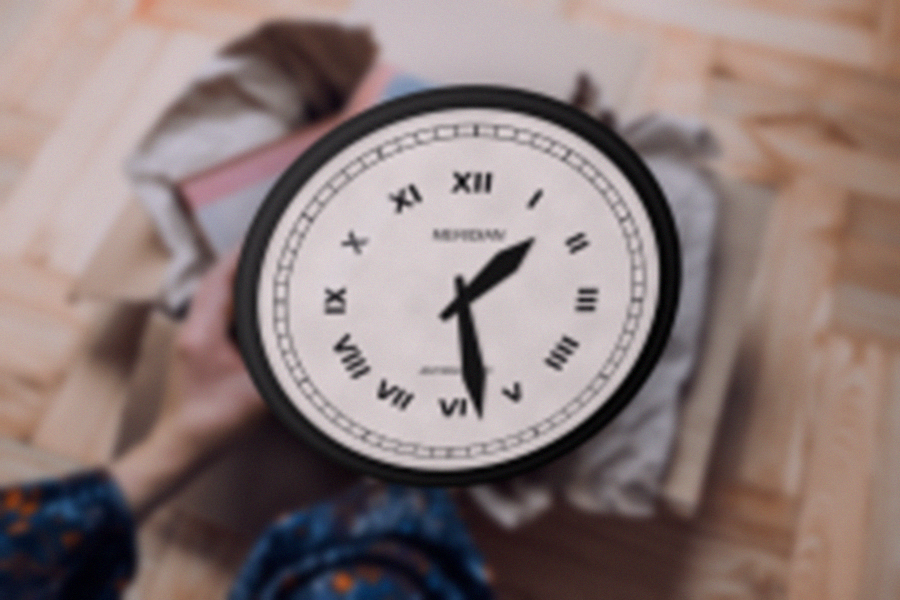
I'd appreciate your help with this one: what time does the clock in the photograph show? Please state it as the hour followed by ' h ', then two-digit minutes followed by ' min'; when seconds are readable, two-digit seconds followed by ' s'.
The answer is 1 h 28 min
